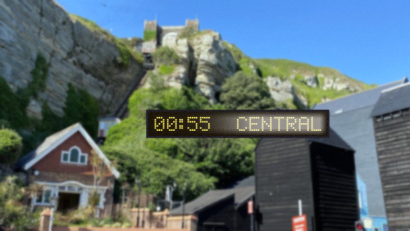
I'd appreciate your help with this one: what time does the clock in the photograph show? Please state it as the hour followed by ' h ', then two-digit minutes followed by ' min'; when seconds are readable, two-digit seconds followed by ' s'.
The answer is 0 h 55 min
